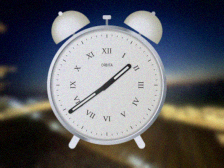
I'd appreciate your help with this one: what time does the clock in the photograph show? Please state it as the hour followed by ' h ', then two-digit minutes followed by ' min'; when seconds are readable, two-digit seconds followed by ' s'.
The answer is 1 h 39 min
